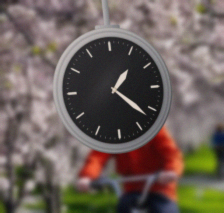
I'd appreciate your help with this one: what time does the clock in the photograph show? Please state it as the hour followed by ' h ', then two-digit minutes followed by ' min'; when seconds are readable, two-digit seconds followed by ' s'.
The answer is 1 h 22 min
